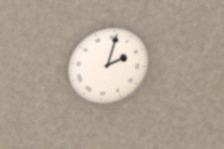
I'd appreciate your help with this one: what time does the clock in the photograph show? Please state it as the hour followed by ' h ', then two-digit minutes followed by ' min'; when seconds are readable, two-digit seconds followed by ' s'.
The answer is 2 h 01 min
